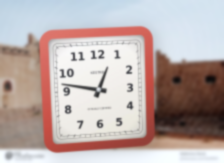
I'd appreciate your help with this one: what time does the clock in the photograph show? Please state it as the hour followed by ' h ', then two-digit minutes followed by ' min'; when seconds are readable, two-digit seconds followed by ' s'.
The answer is 12 h 47 min
